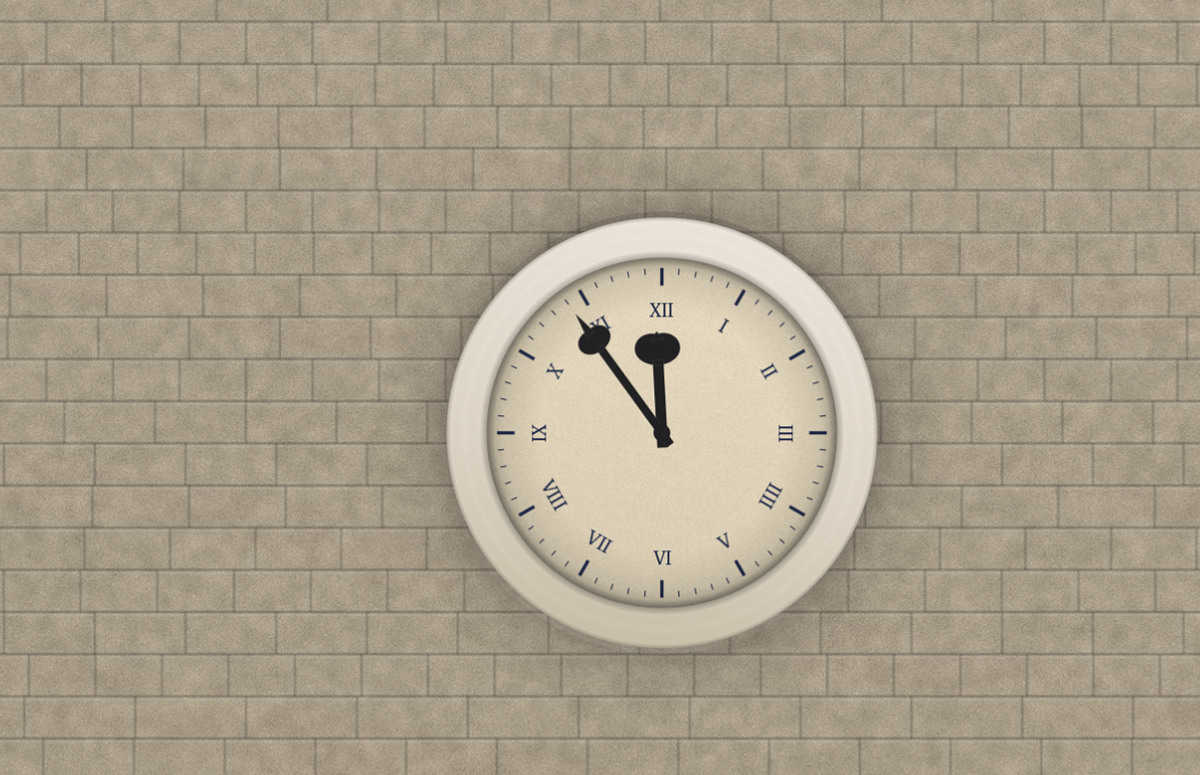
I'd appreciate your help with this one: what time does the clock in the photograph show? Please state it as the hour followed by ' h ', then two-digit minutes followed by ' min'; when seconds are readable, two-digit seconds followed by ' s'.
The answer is 11 h 54 min
